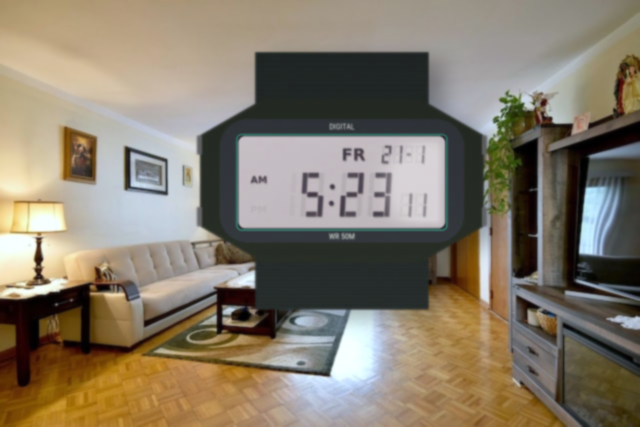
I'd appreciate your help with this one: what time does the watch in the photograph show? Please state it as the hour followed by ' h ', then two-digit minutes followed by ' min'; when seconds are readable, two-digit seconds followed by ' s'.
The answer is 5 h 23 min 11 s
